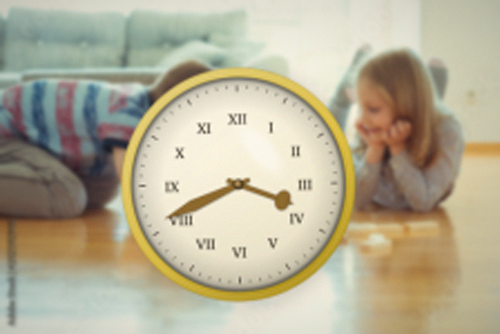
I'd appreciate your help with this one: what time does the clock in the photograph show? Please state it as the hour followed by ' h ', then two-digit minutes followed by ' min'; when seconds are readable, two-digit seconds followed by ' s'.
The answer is 3 h 41 min
